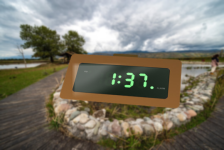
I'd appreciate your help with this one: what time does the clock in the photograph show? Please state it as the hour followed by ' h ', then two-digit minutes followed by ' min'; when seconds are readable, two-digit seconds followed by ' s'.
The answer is 1 h 37 min
